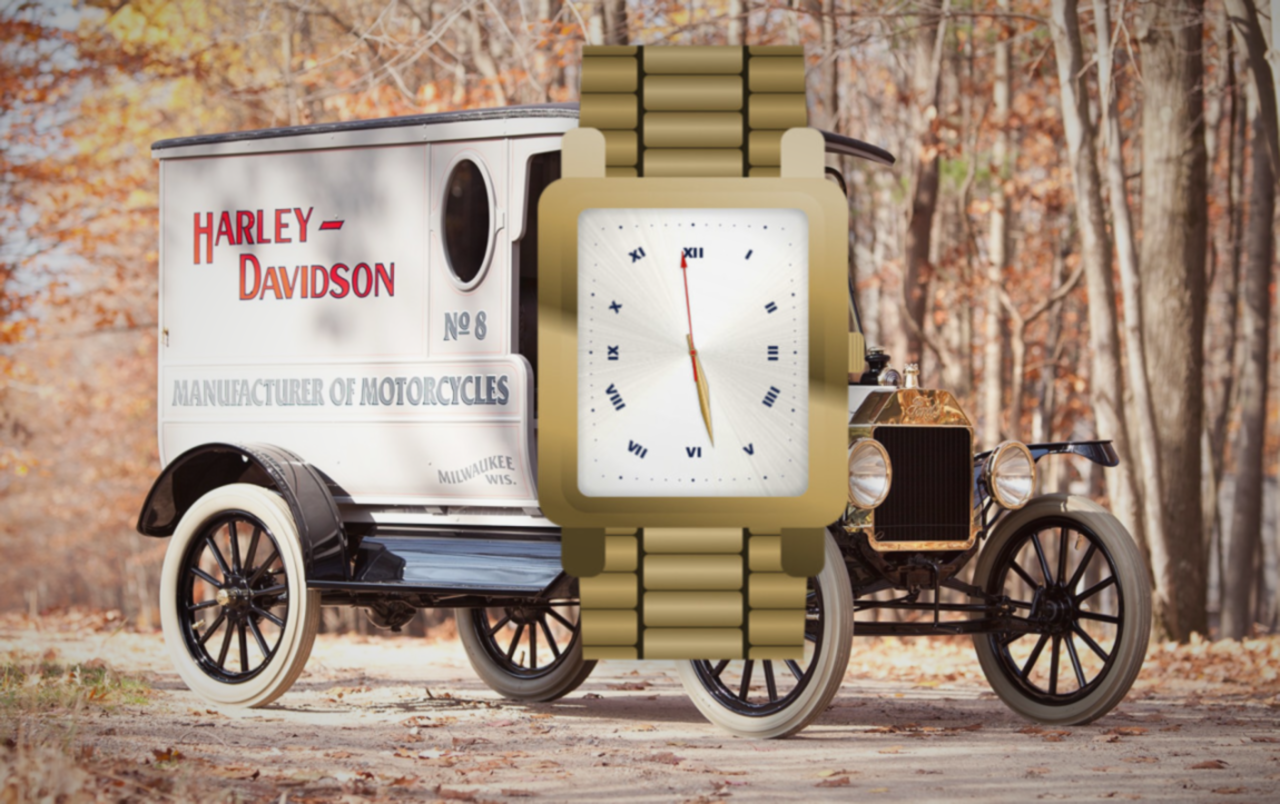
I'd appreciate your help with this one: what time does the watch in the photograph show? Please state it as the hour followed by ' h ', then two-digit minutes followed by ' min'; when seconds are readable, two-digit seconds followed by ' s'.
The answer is 5 h 27 min 59 s
